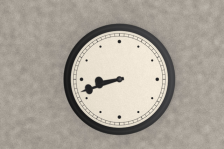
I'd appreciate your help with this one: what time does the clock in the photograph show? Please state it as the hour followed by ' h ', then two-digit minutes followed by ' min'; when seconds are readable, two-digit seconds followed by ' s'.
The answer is 8 h 42 min
